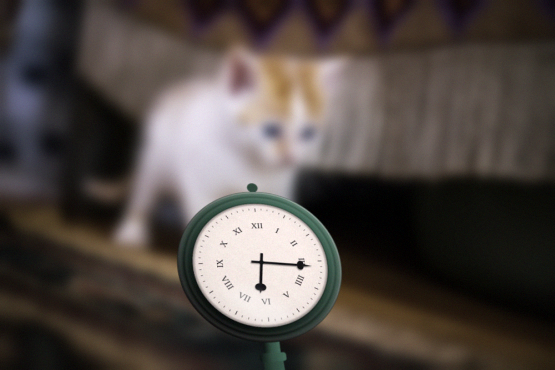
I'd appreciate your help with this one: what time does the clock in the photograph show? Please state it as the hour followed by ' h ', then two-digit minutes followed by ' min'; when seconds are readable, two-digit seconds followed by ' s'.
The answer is 6 h 16 min
